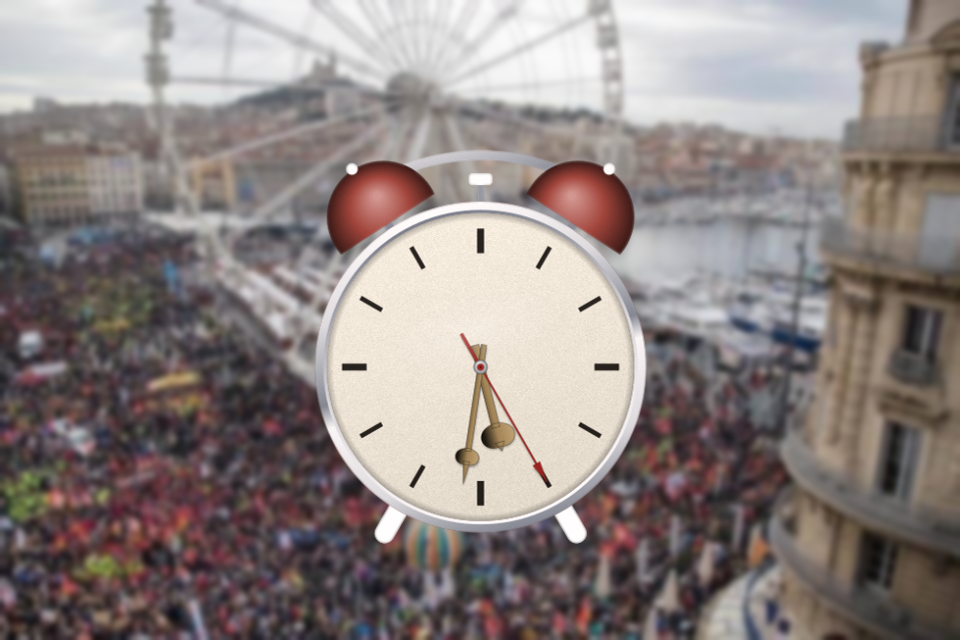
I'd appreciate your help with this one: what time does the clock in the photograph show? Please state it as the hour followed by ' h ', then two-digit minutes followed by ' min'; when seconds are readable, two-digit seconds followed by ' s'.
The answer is 5 h 31 min 25 s
